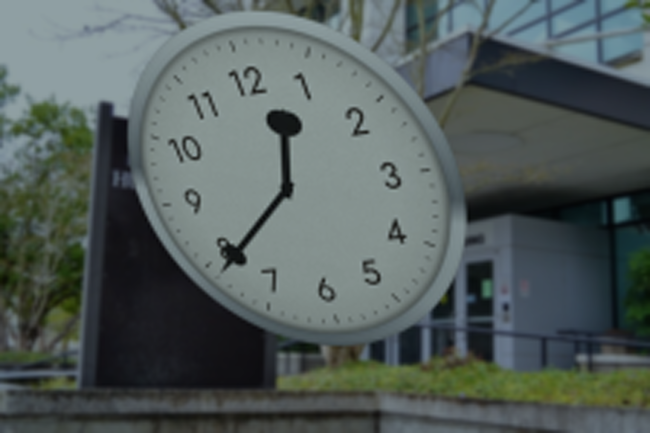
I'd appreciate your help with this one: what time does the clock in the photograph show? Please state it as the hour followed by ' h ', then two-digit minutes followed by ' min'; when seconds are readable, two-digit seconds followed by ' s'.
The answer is 12 h 39 min
